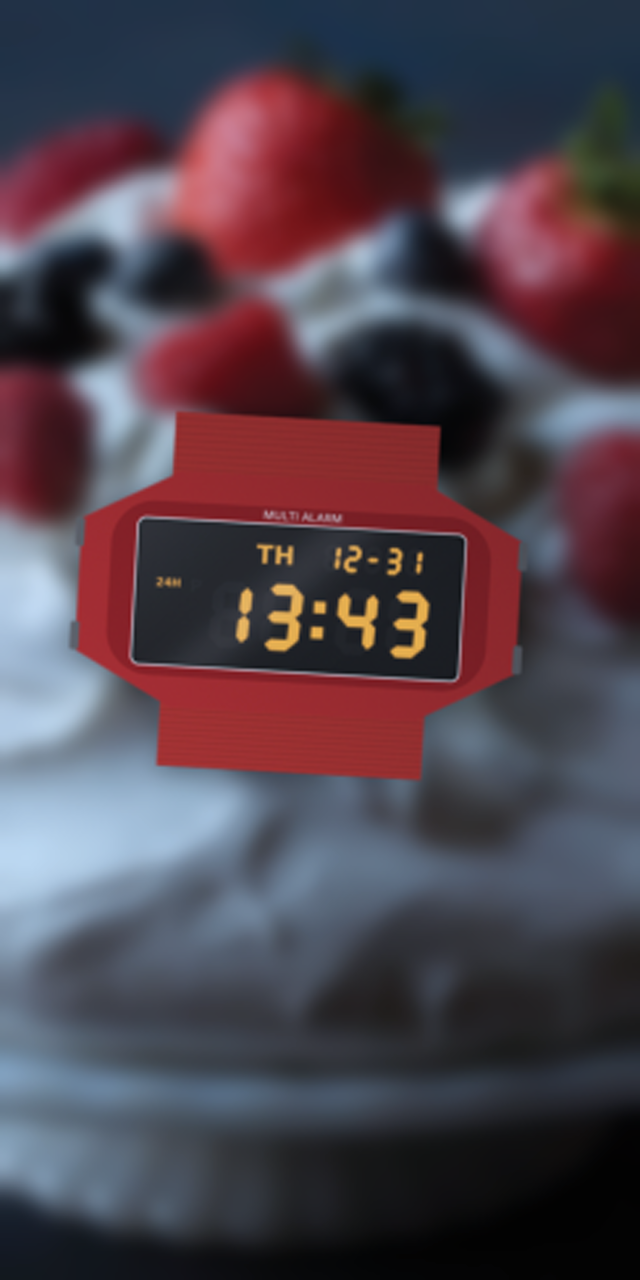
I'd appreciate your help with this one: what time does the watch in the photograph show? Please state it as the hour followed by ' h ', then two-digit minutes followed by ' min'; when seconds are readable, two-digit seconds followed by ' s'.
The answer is 13 h 43 min
